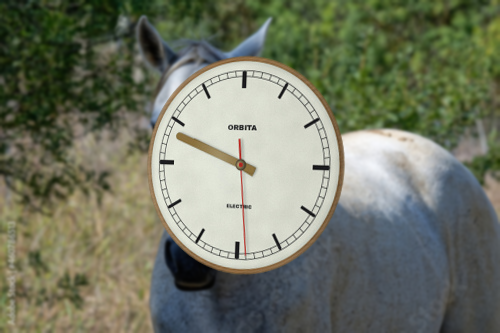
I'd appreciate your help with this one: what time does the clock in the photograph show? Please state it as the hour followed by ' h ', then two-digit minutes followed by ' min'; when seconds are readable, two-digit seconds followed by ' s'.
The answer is 9 h 48 min 29 s
